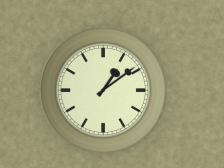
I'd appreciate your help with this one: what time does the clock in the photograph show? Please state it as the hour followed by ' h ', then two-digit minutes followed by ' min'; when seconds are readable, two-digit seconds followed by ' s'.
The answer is 1 h 09 min
